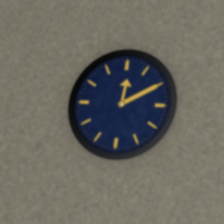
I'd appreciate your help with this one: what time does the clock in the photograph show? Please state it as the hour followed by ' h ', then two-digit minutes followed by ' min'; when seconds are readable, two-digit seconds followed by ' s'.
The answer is 12 h 10 min
